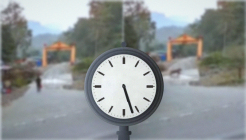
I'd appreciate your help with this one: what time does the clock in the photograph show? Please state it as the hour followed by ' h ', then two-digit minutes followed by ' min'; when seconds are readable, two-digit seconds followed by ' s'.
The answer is 5 h 27 min
